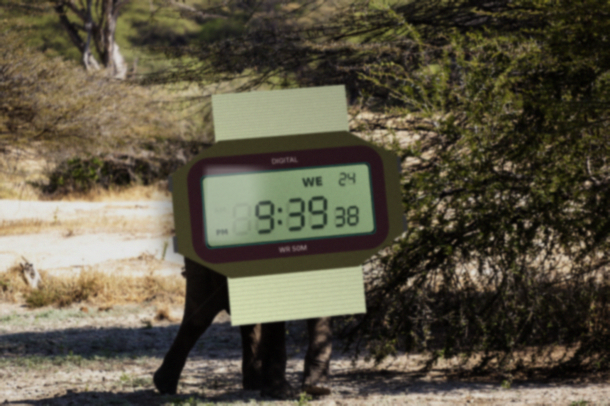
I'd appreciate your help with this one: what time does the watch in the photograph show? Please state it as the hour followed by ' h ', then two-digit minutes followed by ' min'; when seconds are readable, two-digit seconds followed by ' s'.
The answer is 9 h 39 min 38 s
